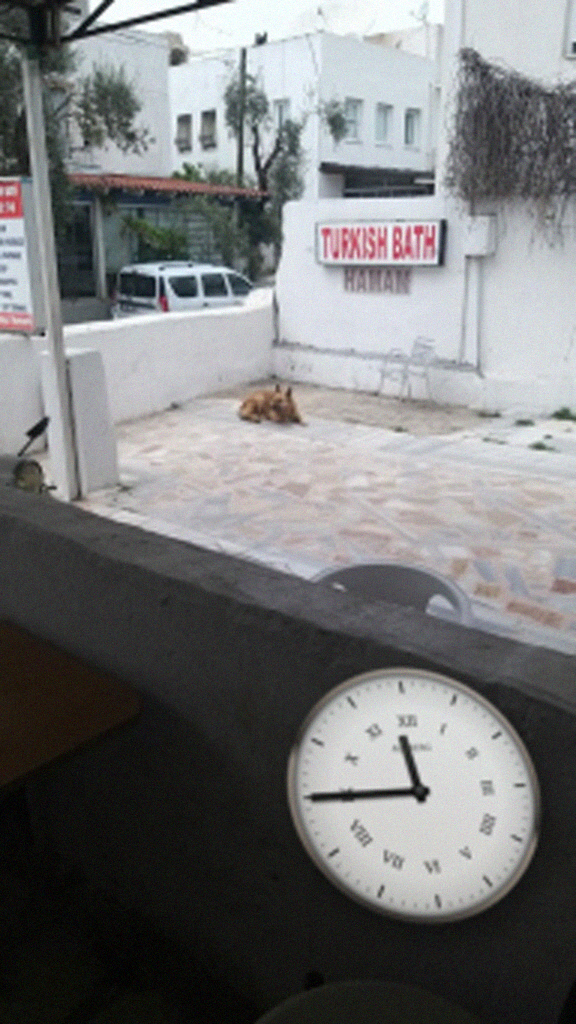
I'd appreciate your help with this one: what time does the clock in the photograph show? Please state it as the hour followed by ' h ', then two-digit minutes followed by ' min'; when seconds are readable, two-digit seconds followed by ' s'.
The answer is 11 h 45 min
